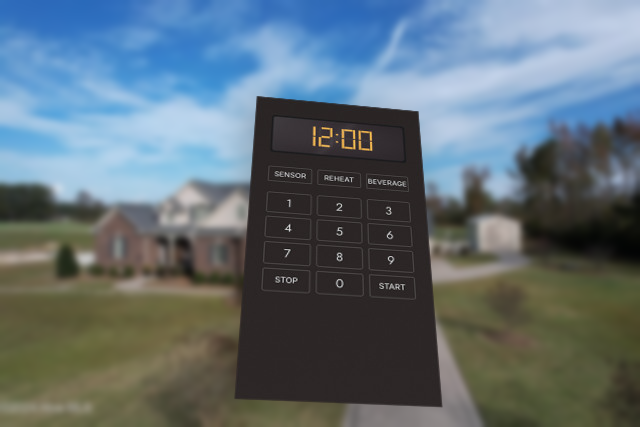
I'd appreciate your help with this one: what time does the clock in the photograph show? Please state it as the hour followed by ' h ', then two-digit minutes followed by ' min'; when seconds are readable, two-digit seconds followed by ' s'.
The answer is 12 h 00 min
